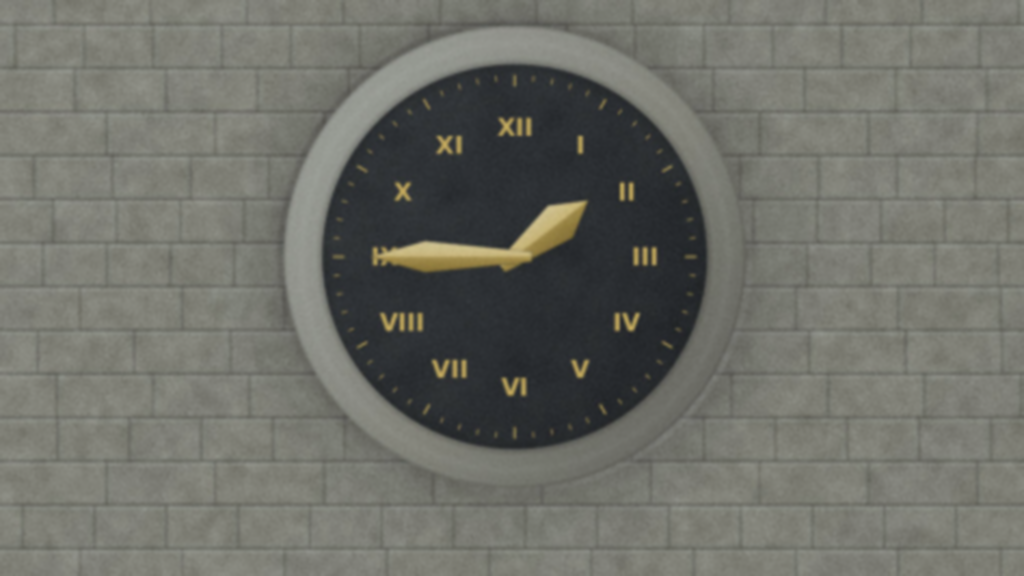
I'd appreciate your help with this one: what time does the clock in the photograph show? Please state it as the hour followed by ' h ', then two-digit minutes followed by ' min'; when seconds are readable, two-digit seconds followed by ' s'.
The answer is 1 h 45 min
